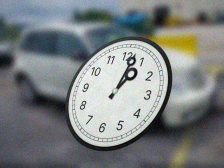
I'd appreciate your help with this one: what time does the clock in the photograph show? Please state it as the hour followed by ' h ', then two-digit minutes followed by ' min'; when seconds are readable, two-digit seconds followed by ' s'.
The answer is 1 h 02 min
